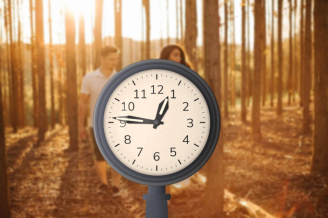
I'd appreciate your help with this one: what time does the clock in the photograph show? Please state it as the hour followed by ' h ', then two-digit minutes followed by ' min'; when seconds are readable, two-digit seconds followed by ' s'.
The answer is 12 h 46 min
